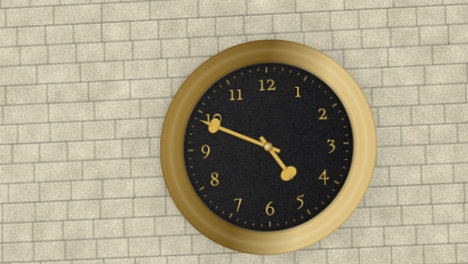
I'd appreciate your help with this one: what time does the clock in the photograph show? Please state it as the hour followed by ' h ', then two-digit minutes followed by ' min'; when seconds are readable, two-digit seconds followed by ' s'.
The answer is 4 h 49 min
